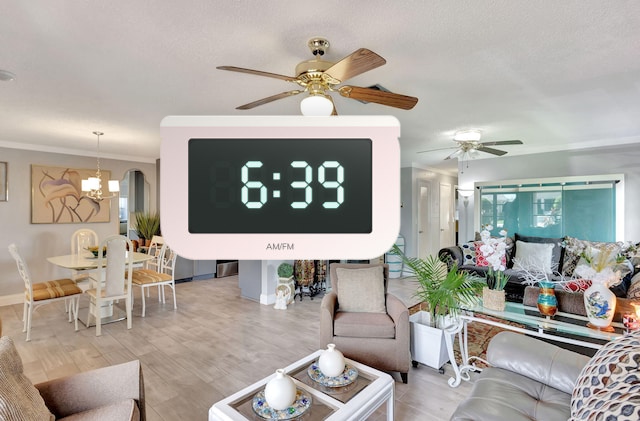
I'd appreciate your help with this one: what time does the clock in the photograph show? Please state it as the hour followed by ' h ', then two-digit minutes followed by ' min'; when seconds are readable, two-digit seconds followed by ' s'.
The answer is 6 h 39 min
